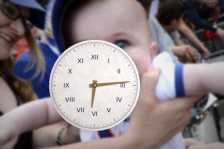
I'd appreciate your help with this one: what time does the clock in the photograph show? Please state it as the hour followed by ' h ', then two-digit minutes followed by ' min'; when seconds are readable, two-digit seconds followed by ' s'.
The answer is 6 h 14 min
